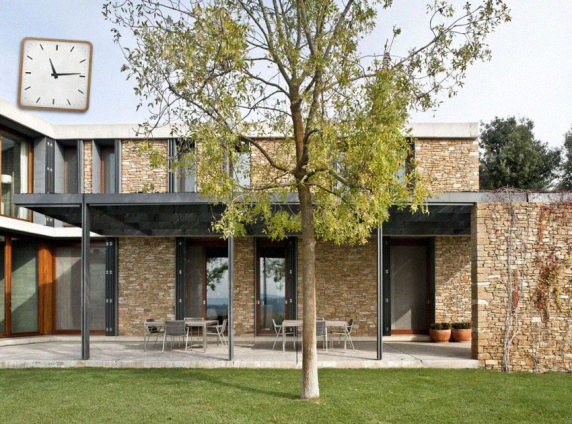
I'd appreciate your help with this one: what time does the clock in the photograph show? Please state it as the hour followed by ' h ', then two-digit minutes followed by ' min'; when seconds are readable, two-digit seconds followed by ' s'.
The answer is 11 h 14 min
